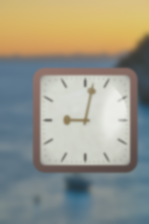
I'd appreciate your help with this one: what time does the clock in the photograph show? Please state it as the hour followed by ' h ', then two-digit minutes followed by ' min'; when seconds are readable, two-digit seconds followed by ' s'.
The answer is 9 h 02 min
